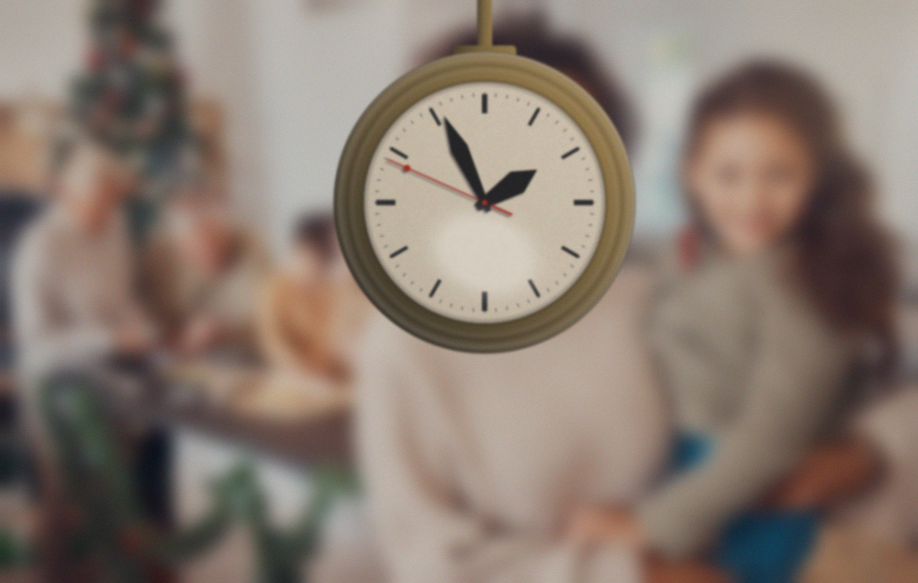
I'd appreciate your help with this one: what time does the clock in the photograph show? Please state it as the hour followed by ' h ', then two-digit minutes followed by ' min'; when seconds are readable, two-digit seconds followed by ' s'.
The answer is 1 h 55 min 49 s
